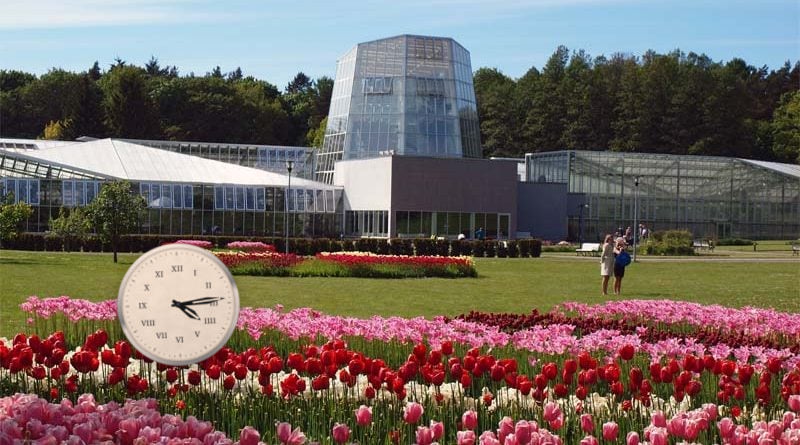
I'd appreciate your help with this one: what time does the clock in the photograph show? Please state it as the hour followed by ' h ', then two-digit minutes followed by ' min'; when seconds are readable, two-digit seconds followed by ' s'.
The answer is 4 h 14 min
